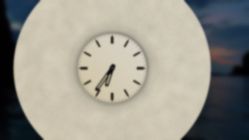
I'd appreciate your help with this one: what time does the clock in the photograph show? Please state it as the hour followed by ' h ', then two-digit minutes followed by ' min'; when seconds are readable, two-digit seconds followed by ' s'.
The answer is 6 h 36 min
